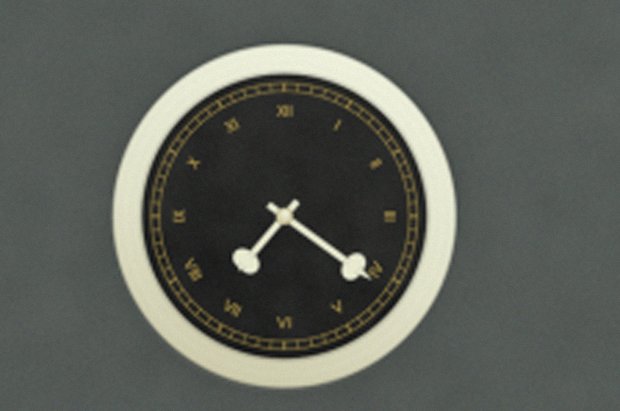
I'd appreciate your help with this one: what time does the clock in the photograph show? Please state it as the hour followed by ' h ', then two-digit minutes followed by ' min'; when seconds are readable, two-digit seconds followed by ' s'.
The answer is 7 h 21 min
